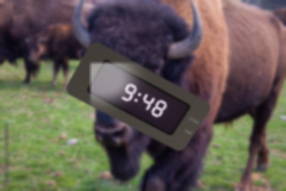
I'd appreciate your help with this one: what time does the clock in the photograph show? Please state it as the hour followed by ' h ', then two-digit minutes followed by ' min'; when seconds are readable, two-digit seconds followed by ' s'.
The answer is 9 h 48 min
